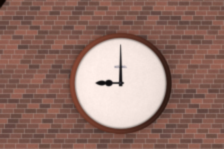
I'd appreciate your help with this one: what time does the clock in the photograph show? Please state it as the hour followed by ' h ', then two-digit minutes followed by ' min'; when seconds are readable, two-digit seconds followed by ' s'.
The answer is 9 h 00 min
